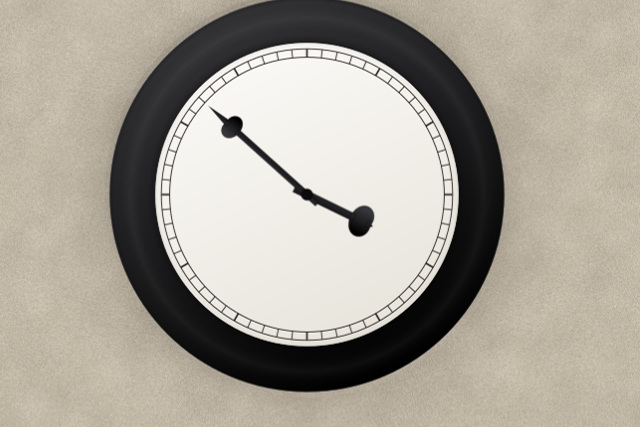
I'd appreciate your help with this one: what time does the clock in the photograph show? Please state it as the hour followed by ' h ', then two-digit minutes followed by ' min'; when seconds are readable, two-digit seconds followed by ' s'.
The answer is 3 h 52 min
